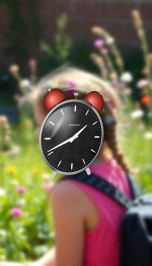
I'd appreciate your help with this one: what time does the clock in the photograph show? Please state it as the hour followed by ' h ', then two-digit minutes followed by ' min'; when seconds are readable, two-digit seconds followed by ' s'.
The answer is 1 h 41 min
